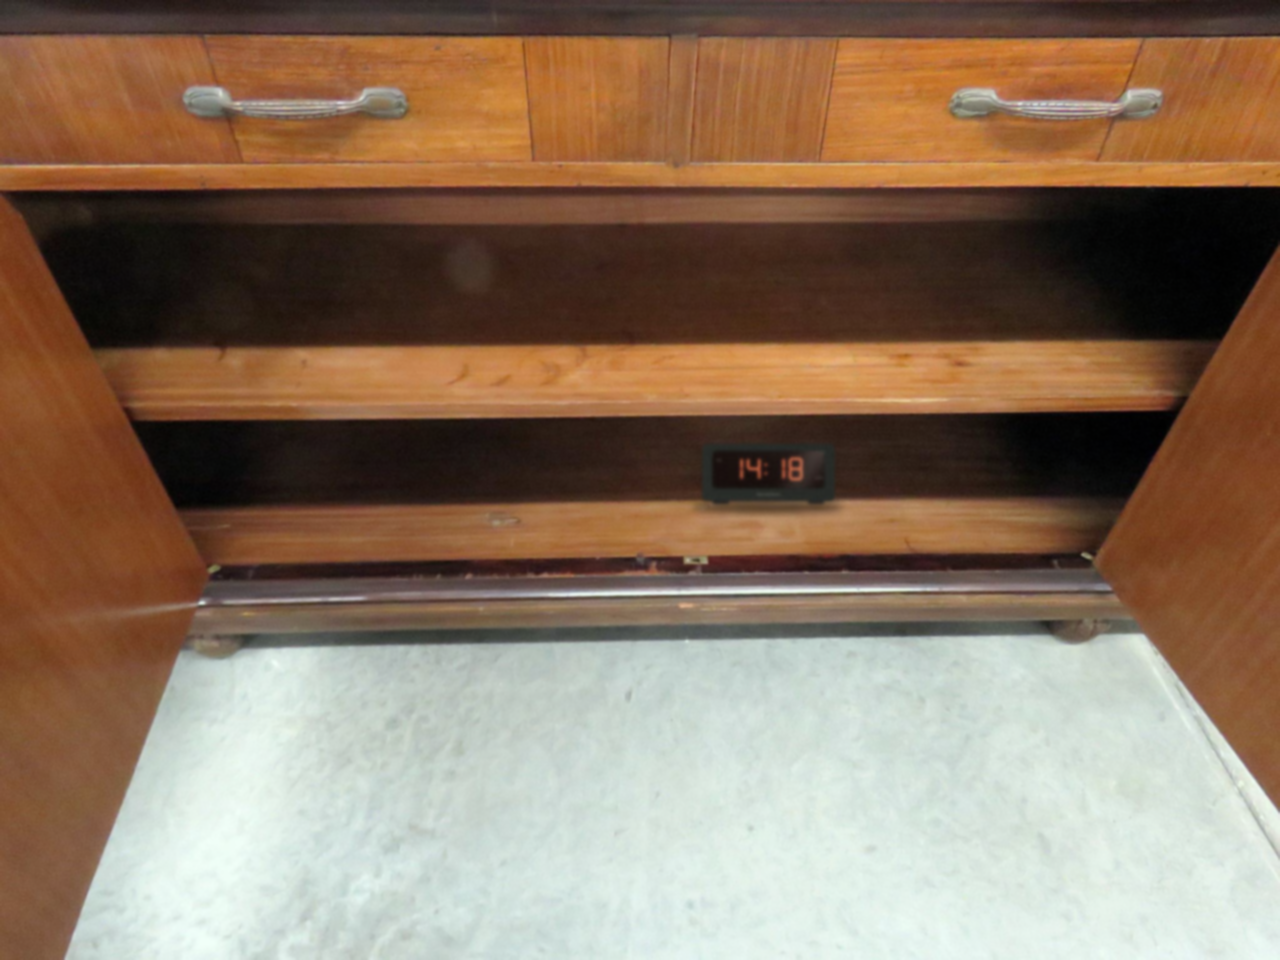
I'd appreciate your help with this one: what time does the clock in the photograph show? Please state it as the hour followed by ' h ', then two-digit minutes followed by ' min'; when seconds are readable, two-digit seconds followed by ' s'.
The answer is 14 h 18 min
